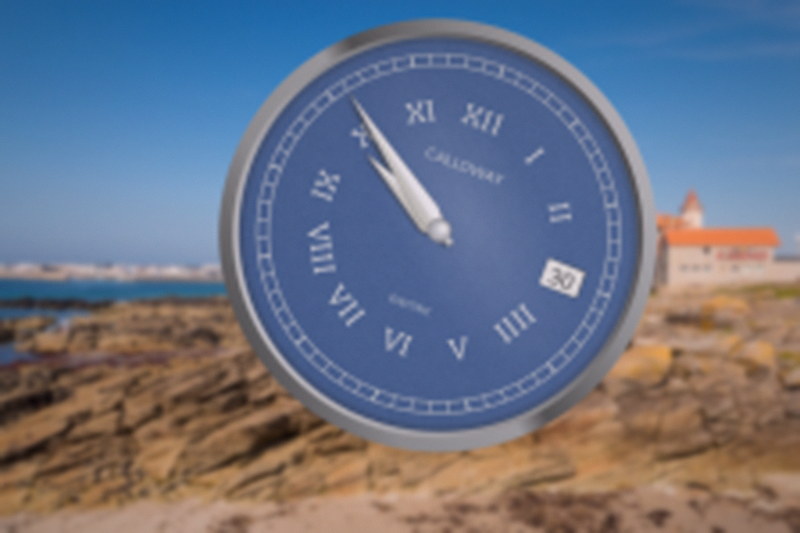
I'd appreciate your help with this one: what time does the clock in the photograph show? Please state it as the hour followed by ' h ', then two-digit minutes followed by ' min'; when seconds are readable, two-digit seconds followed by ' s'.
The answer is 9 h 51 min
